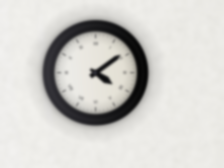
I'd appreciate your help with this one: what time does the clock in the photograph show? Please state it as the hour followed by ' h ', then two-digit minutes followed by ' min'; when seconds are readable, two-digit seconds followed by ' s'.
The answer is 4 h 09 min
